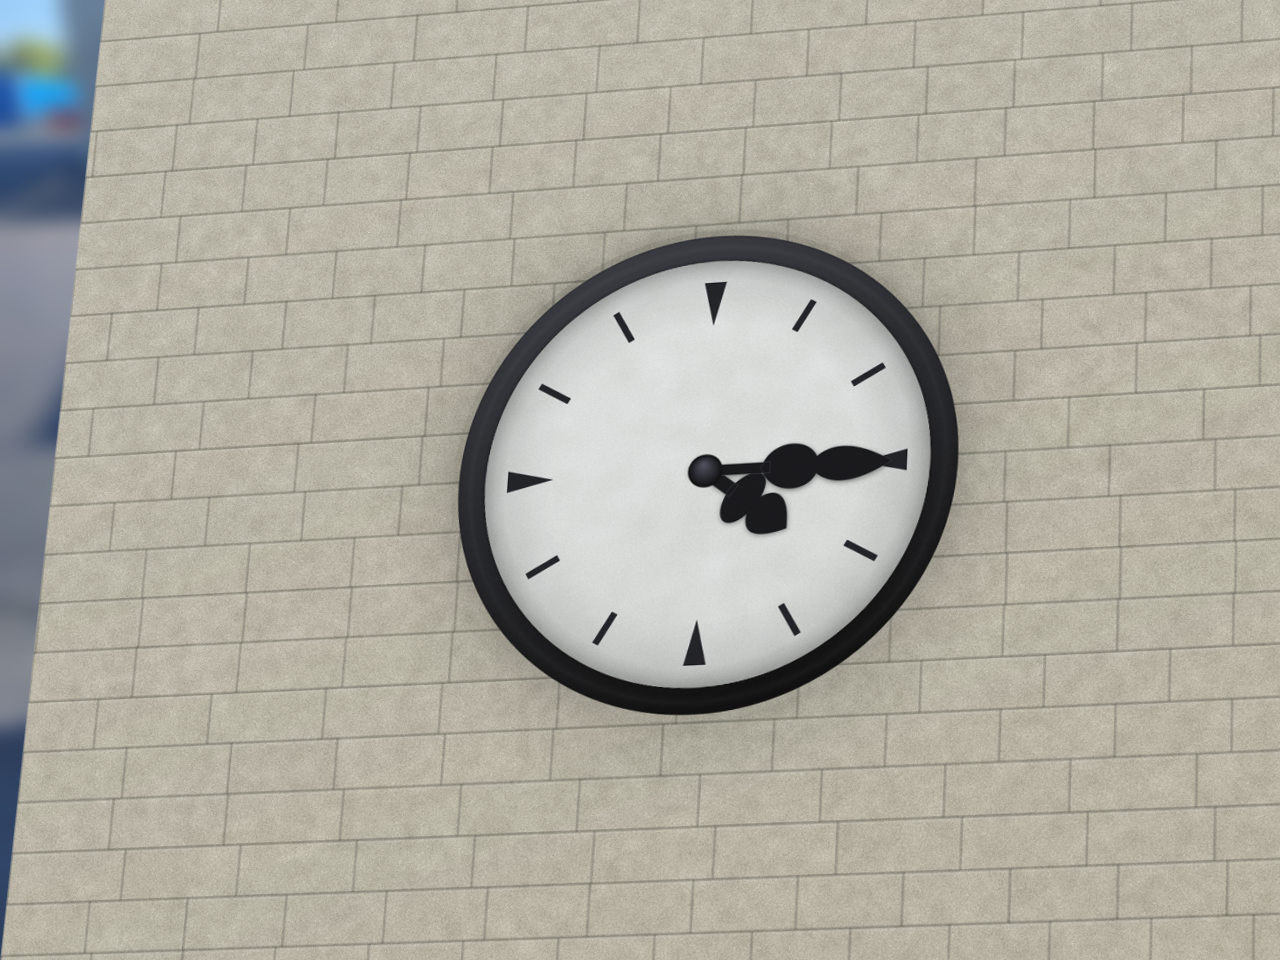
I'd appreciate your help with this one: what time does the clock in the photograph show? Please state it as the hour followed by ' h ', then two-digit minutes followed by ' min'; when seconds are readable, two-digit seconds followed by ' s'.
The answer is 4 h 15 min
